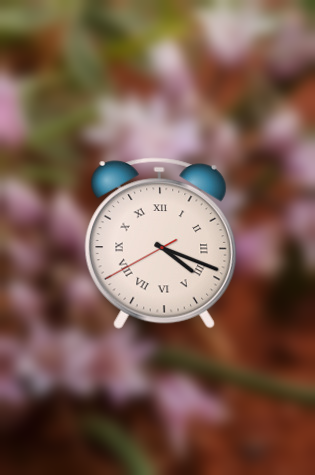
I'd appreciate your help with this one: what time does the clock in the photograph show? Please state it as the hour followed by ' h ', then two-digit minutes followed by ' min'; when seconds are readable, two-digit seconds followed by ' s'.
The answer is 4 h 18 min 40 s
